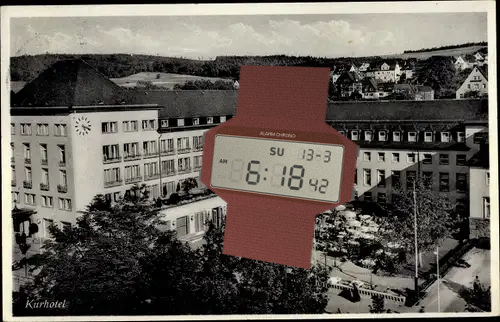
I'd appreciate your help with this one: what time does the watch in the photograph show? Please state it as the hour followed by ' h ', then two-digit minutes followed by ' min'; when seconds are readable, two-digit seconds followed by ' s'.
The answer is 6 h 18 min 42 s
